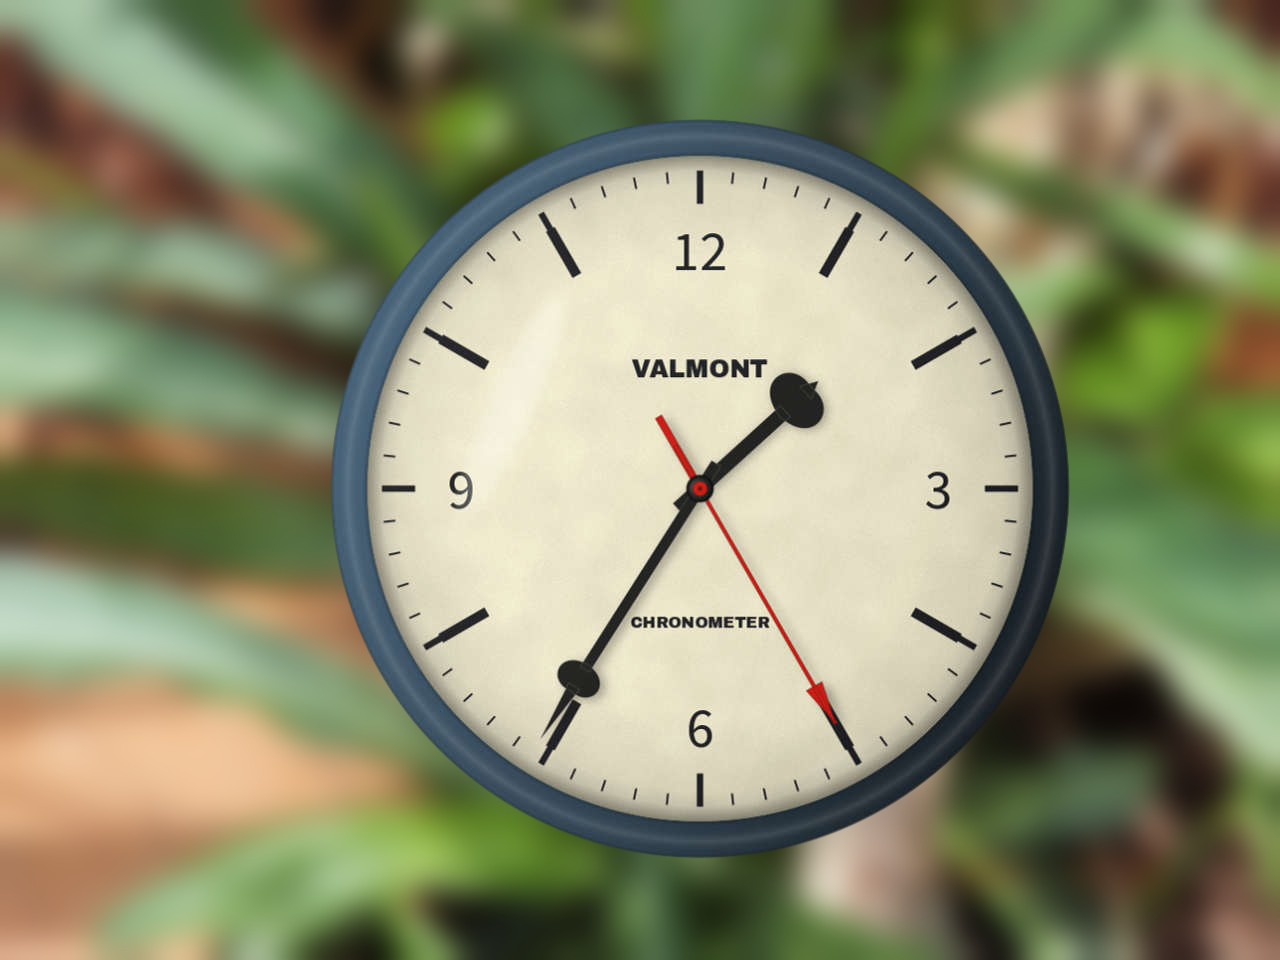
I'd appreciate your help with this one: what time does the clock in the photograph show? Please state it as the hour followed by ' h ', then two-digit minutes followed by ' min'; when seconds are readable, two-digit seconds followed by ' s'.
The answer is 1 h 35 min 25 s
